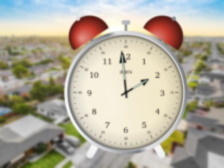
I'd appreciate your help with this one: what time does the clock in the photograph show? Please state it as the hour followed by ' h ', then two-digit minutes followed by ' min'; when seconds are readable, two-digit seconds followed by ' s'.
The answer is 1 h 59 min
